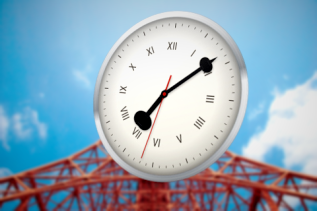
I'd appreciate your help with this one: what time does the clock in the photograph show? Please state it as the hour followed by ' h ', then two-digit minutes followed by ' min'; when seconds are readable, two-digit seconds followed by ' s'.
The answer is 7 h 08 min 32 s
